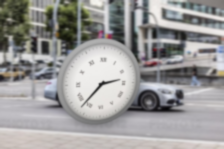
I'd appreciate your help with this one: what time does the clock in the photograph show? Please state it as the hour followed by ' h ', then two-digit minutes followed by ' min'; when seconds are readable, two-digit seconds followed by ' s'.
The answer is 2 h 37 min
